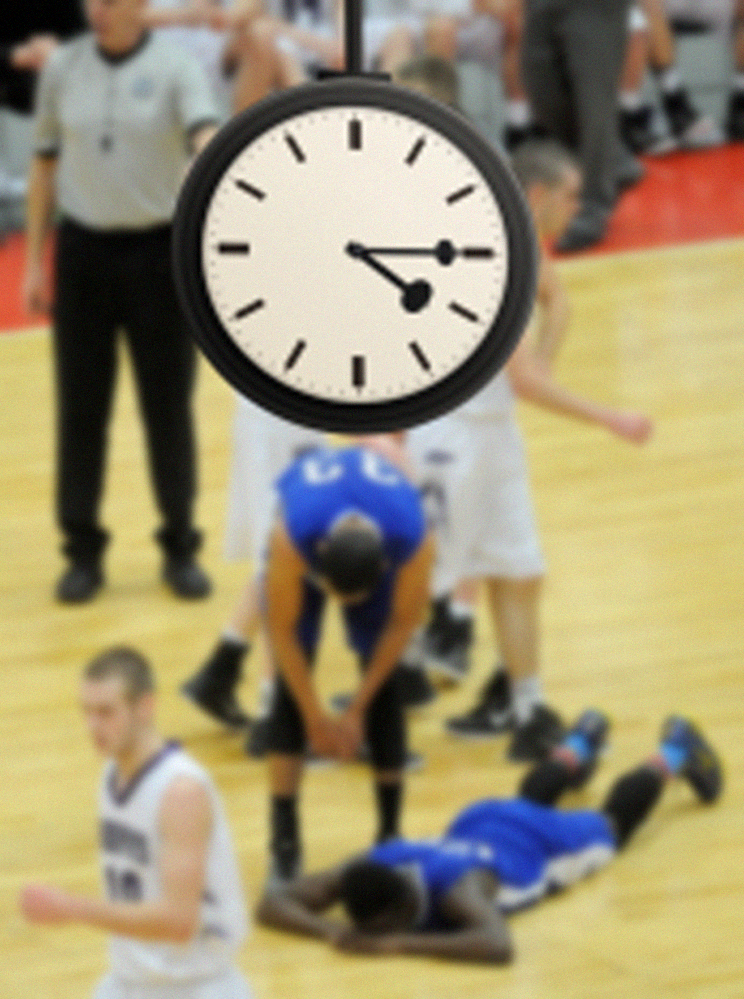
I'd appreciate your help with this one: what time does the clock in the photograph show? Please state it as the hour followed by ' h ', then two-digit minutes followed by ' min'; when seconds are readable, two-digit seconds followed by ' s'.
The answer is 4 h 15 min
